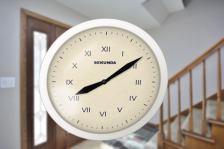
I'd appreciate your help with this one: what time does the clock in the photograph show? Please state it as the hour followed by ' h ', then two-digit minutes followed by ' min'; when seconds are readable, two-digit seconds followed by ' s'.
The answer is 8 h 09 min
